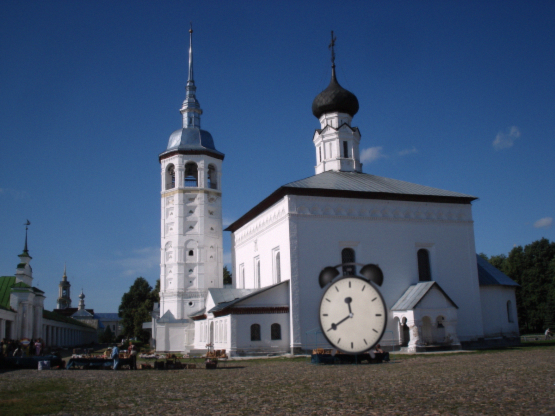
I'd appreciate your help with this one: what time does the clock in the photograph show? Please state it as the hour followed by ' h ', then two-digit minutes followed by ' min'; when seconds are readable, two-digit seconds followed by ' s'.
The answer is 11 h 40 min
